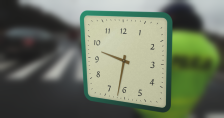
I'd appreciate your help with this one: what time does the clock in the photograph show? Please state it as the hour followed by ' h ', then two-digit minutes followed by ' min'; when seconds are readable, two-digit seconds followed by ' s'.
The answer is 9 h 32 min
